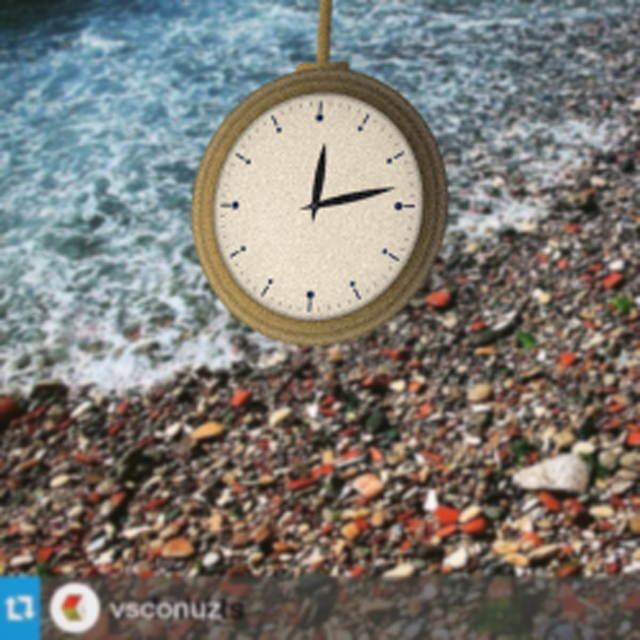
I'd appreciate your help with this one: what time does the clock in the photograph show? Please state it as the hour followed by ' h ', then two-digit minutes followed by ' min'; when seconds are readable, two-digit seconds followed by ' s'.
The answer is 12 h 13 min
